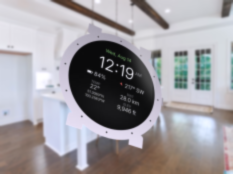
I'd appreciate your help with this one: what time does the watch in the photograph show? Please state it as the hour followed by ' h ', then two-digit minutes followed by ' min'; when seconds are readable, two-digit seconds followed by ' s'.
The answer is 12 h 19 min
